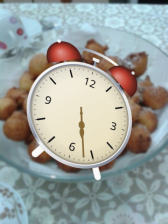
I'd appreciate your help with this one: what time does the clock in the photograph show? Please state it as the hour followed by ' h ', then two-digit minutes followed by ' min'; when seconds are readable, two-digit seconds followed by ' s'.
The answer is 5 h 27 min
